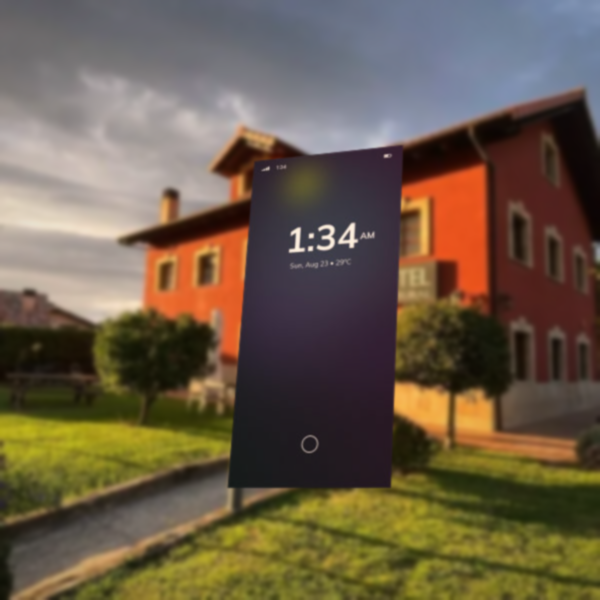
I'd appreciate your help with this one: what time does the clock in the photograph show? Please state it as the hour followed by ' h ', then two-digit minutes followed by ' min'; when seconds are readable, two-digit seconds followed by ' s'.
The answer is 1 h 34 min
